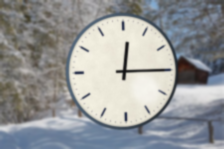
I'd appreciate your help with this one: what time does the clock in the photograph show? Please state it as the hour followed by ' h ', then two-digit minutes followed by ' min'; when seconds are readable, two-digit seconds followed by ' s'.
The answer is 12 h 15 min
